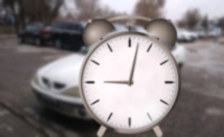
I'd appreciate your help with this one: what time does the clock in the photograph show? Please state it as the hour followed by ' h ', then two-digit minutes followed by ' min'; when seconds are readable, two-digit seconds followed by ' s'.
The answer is 9 h 02 min
